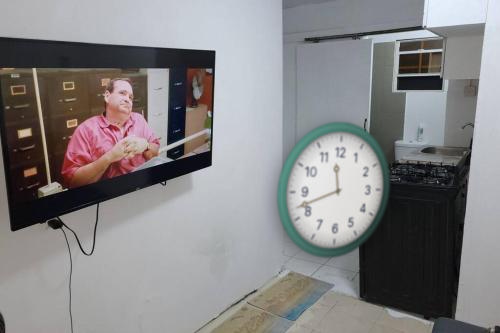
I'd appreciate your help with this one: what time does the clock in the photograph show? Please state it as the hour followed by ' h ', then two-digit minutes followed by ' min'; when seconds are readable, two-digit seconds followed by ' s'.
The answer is 11 h 42 min
